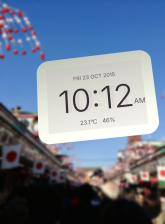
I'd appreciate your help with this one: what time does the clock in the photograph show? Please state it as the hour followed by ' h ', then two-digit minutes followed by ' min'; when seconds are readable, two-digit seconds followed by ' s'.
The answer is 10 h 12 min
